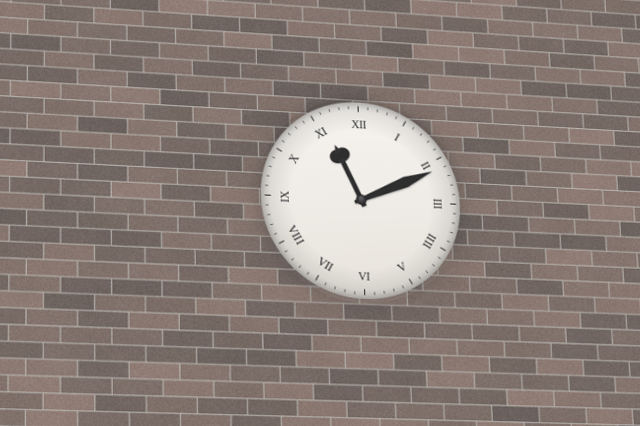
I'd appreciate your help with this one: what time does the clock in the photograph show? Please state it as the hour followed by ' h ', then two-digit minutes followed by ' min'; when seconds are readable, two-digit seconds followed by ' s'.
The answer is 11 h 11 min
